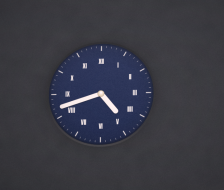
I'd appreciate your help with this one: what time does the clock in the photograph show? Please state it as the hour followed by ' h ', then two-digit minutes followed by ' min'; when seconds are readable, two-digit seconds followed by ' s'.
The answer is 4 h 42 min
